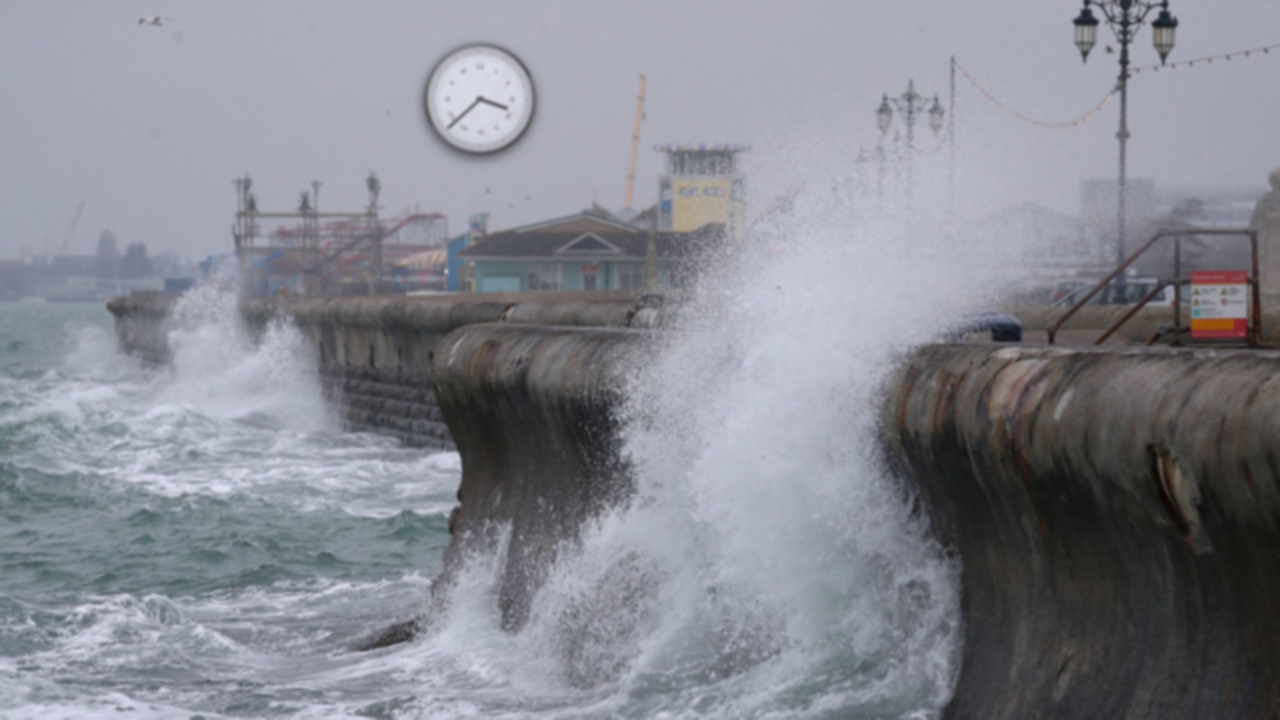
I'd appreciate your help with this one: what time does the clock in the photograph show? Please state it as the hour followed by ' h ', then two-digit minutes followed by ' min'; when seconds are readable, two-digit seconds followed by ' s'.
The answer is 3 h 38 min
